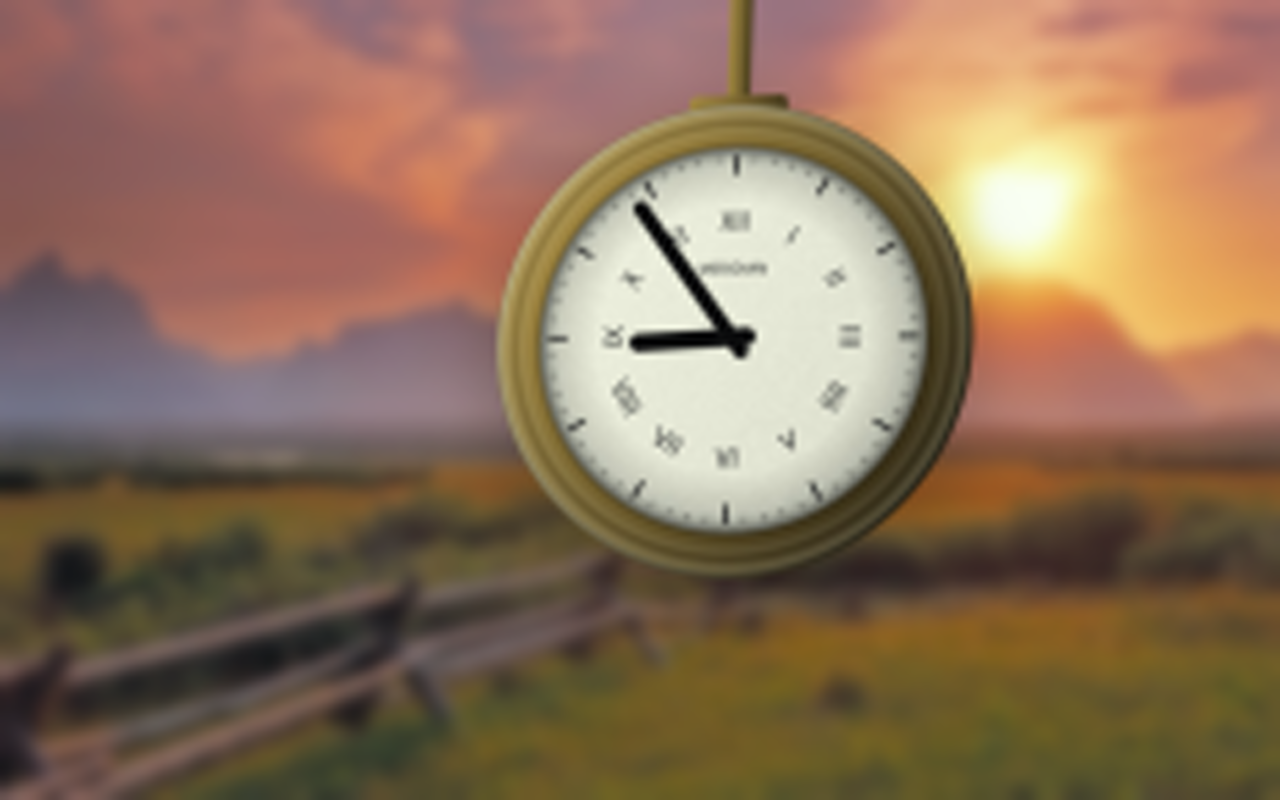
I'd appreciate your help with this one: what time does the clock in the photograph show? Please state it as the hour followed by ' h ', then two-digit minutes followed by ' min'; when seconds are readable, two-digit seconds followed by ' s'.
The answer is 8 h 54 min
